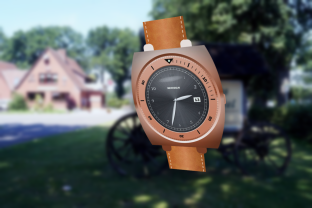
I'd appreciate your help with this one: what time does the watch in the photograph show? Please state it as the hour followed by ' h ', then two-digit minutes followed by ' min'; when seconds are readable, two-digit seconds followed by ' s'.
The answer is 2 h 33 min
